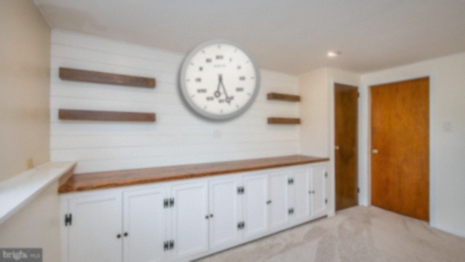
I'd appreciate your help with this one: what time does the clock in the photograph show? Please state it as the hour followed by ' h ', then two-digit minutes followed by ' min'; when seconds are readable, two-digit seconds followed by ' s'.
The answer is 6 h 27 min
